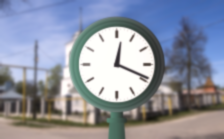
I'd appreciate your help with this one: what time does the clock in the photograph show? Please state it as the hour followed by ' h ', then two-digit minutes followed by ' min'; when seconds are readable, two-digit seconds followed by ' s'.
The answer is 12 h 19 min
